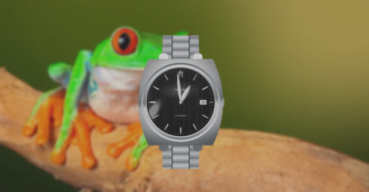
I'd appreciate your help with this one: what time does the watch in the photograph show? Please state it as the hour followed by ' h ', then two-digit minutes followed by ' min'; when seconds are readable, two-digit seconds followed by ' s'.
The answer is 12 h 59 min
